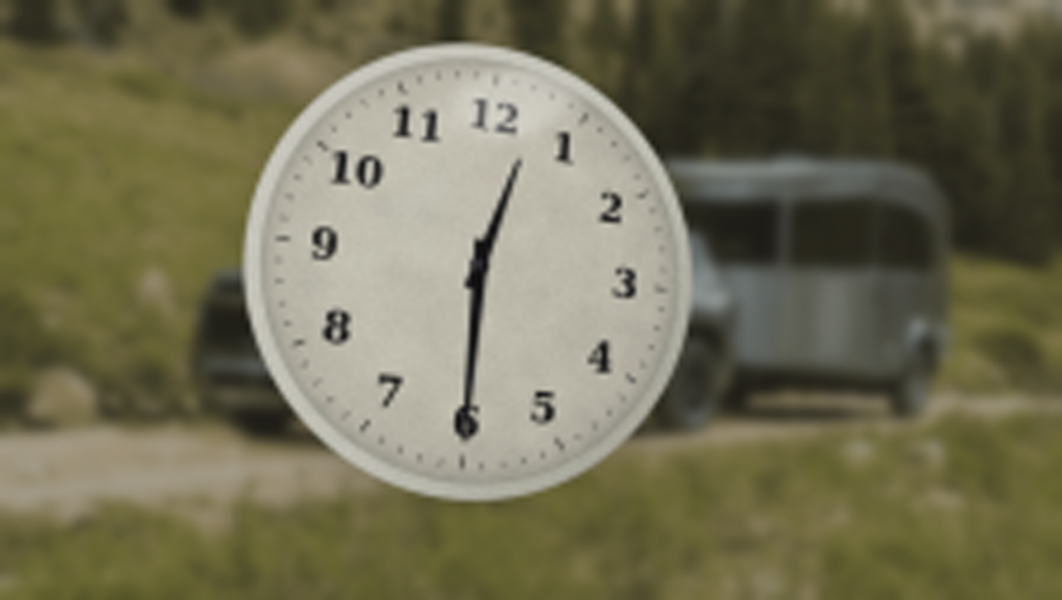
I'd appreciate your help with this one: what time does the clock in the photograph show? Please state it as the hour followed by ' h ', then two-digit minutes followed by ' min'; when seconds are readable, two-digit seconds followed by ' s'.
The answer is 12 h 30 min
